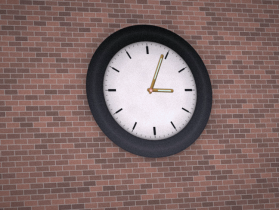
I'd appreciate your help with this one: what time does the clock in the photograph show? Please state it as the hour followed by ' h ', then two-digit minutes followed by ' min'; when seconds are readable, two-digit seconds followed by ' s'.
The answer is 3 h 04 min
